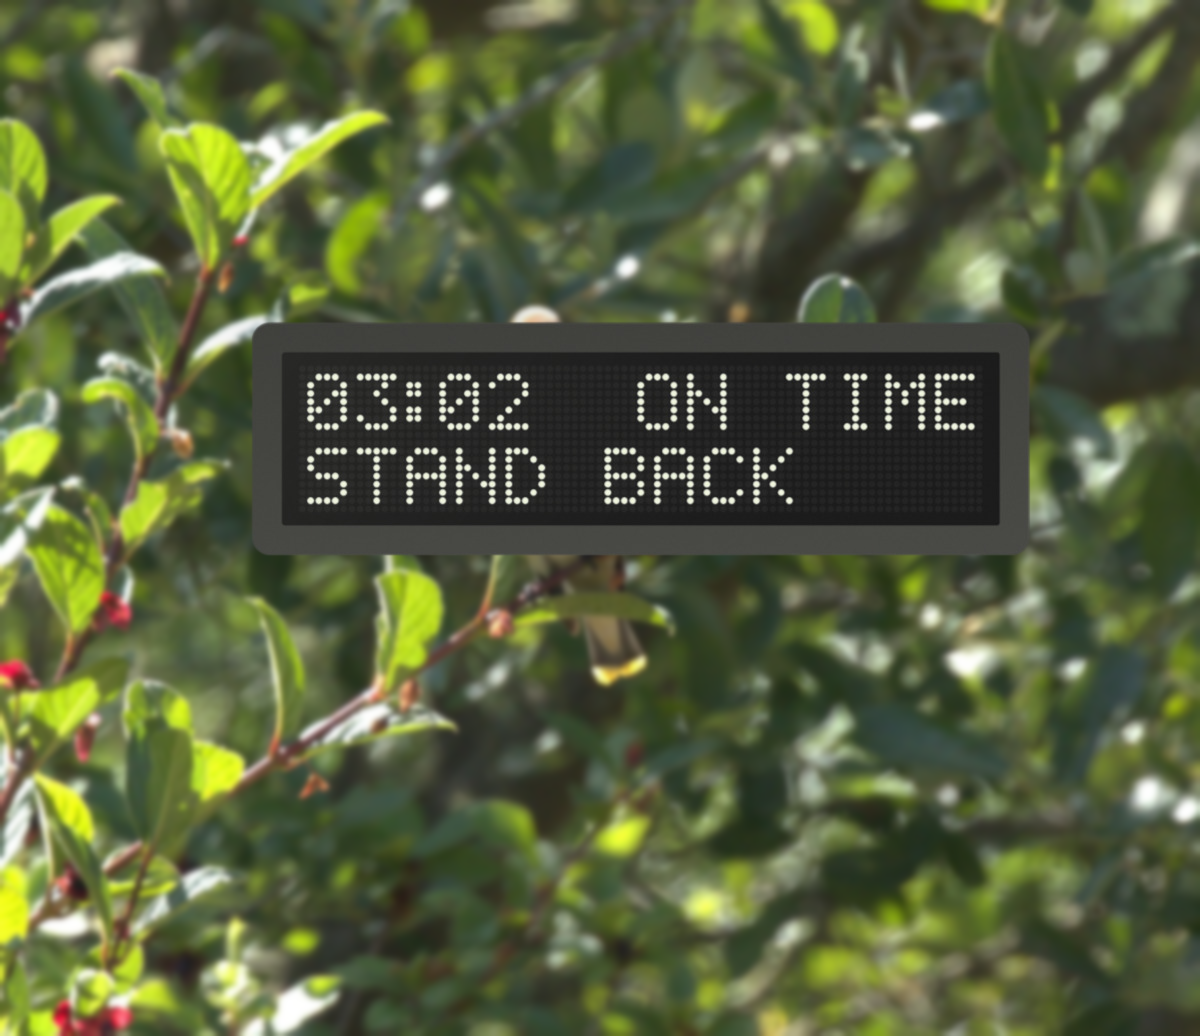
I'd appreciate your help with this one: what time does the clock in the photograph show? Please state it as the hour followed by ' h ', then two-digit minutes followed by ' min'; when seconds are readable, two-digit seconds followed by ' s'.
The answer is 3 h 02 min
